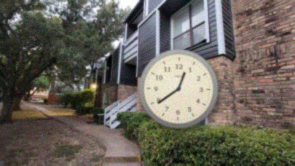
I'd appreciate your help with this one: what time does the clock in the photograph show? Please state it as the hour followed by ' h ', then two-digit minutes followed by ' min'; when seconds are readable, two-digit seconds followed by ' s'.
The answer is 12 h 39 min
